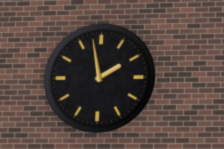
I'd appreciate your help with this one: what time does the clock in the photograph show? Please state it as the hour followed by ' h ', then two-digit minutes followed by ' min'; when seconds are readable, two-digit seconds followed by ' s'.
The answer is 1 h 58 min
